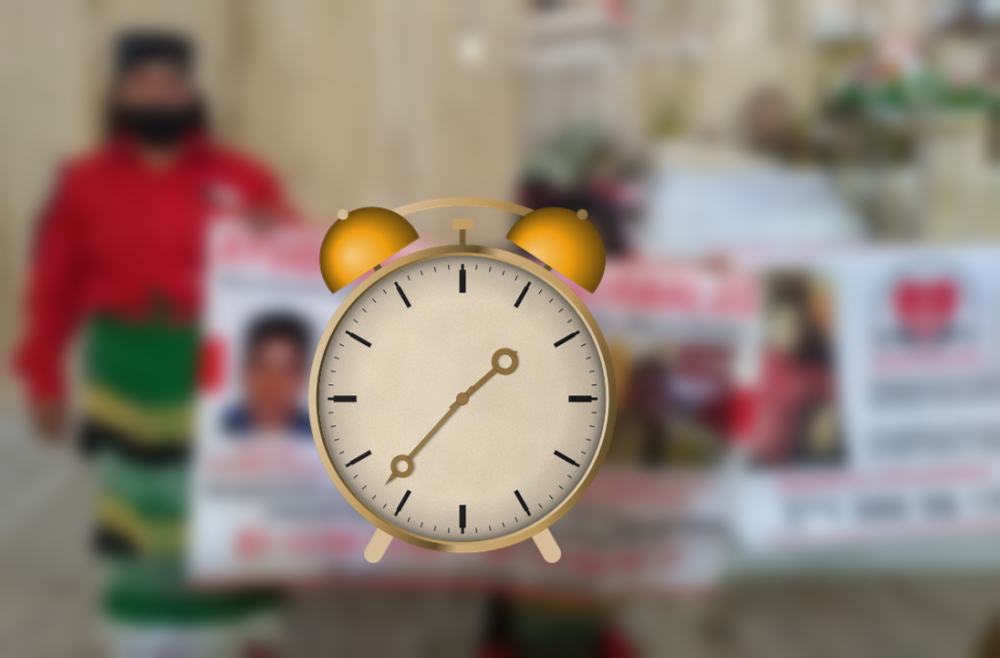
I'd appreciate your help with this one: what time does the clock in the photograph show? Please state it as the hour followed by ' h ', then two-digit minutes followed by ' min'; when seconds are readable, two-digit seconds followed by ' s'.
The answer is 1 h 37 min
